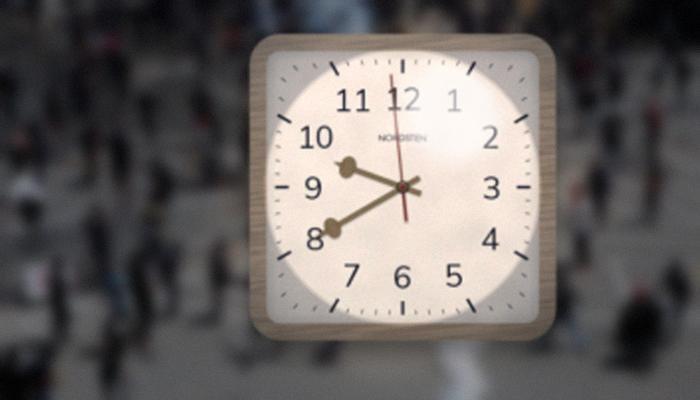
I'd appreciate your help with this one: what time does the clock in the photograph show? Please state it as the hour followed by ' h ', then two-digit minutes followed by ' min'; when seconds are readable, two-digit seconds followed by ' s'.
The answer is 9 h 39 min 59 s
